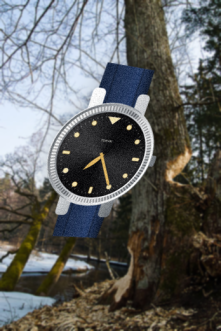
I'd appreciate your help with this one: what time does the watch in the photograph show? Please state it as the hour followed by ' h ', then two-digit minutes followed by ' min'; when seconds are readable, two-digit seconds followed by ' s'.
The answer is 7 h 25 min
